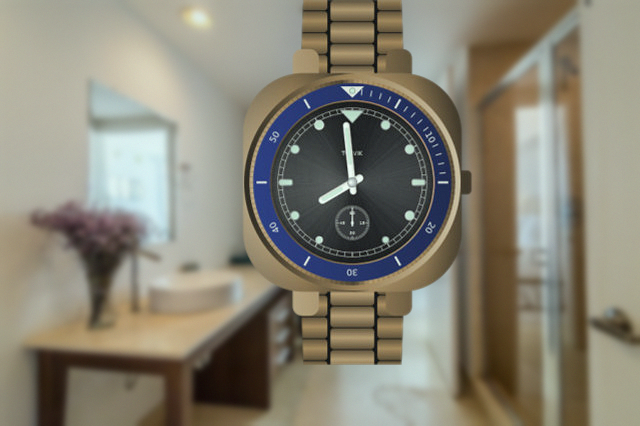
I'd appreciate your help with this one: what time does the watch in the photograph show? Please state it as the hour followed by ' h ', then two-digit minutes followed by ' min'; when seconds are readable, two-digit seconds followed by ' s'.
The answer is 7 h 59 min
